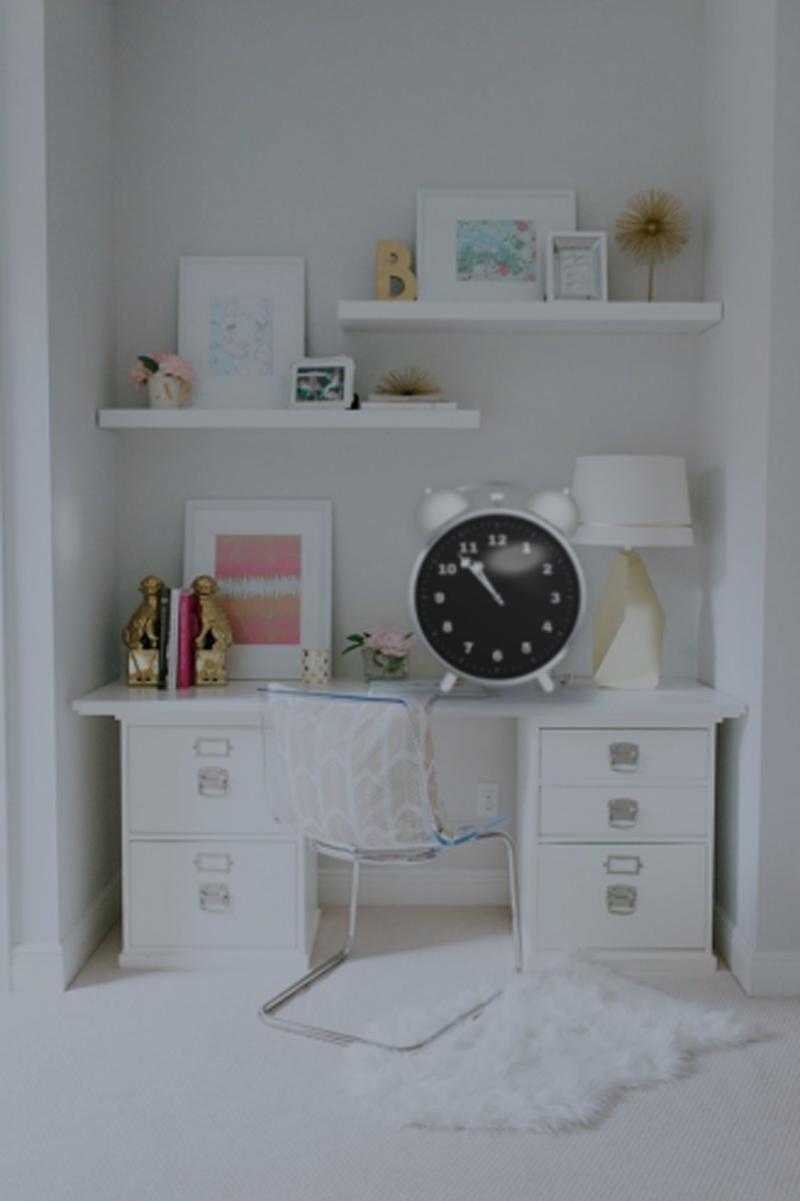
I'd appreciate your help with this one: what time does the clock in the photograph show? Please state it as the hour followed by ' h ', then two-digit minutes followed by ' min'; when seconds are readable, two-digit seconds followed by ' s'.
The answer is 10 h 53 min
